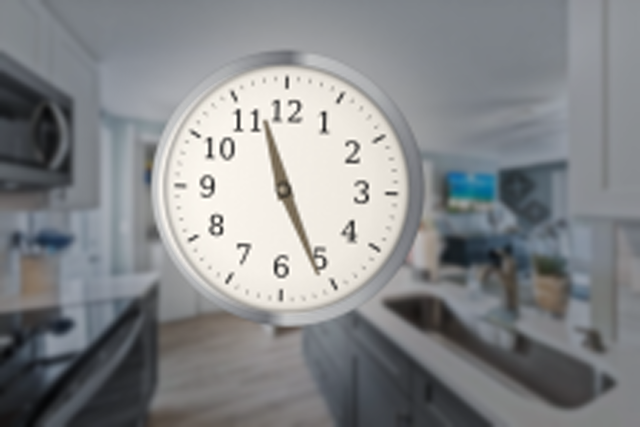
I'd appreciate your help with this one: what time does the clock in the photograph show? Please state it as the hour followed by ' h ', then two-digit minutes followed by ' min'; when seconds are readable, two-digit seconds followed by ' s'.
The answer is 11 h 26 min
